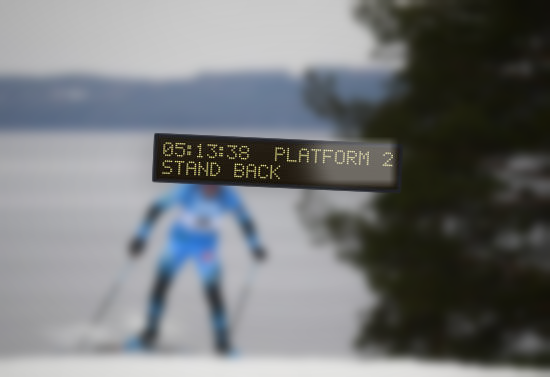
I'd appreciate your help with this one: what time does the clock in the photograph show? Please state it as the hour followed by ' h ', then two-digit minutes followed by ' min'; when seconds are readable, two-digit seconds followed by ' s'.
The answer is 5 h 13 min 38 s
